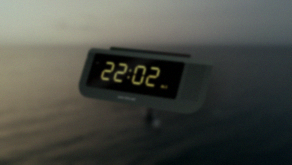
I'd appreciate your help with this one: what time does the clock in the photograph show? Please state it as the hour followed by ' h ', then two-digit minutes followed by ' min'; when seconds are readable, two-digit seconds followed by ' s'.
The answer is 22 h 02 min
